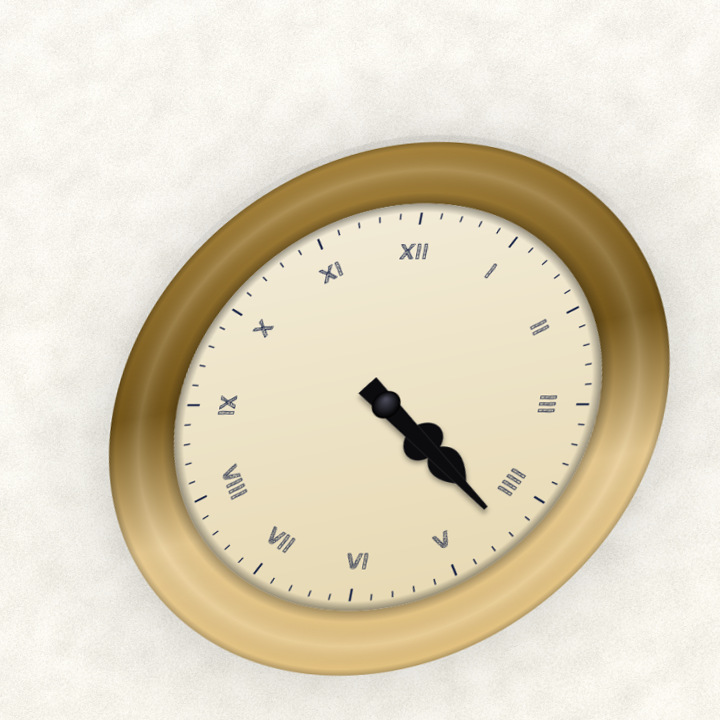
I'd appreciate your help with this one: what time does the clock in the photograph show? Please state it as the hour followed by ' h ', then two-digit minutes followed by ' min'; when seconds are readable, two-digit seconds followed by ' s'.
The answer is 4 h 22 min
